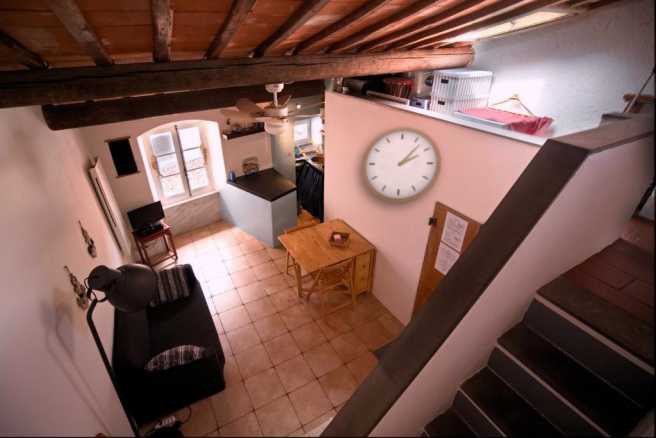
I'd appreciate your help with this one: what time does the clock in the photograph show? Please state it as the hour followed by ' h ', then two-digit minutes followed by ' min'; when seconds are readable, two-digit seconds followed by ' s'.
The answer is 2 h 07 min
